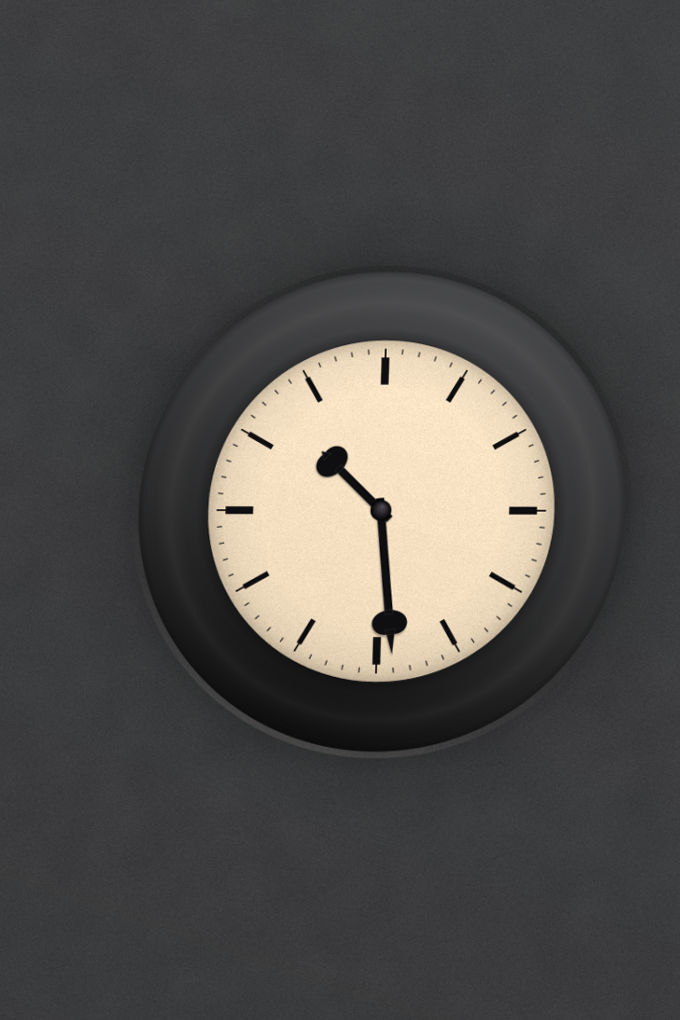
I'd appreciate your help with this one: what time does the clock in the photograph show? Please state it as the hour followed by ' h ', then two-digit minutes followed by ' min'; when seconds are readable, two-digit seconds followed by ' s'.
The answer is 10 h 29 min
